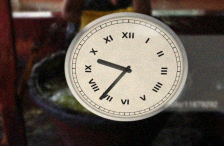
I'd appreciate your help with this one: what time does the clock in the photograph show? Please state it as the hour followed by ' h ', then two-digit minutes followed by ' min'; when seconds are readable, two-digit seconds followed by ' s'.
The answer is 9 h 36 min
